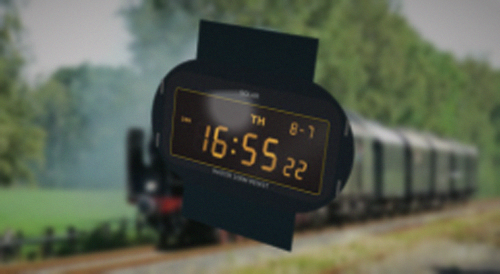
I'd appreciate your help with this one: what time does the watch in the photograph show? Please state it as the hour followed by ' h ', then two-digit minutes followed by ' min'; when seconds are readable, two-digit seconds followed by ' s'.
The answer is 16 h 55 min 22 s
